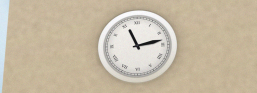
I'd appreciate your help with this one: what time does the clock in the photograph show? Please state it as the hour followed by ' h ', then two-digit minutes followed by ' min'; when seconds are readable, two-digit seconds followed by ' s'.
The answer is 11 h 13 min
